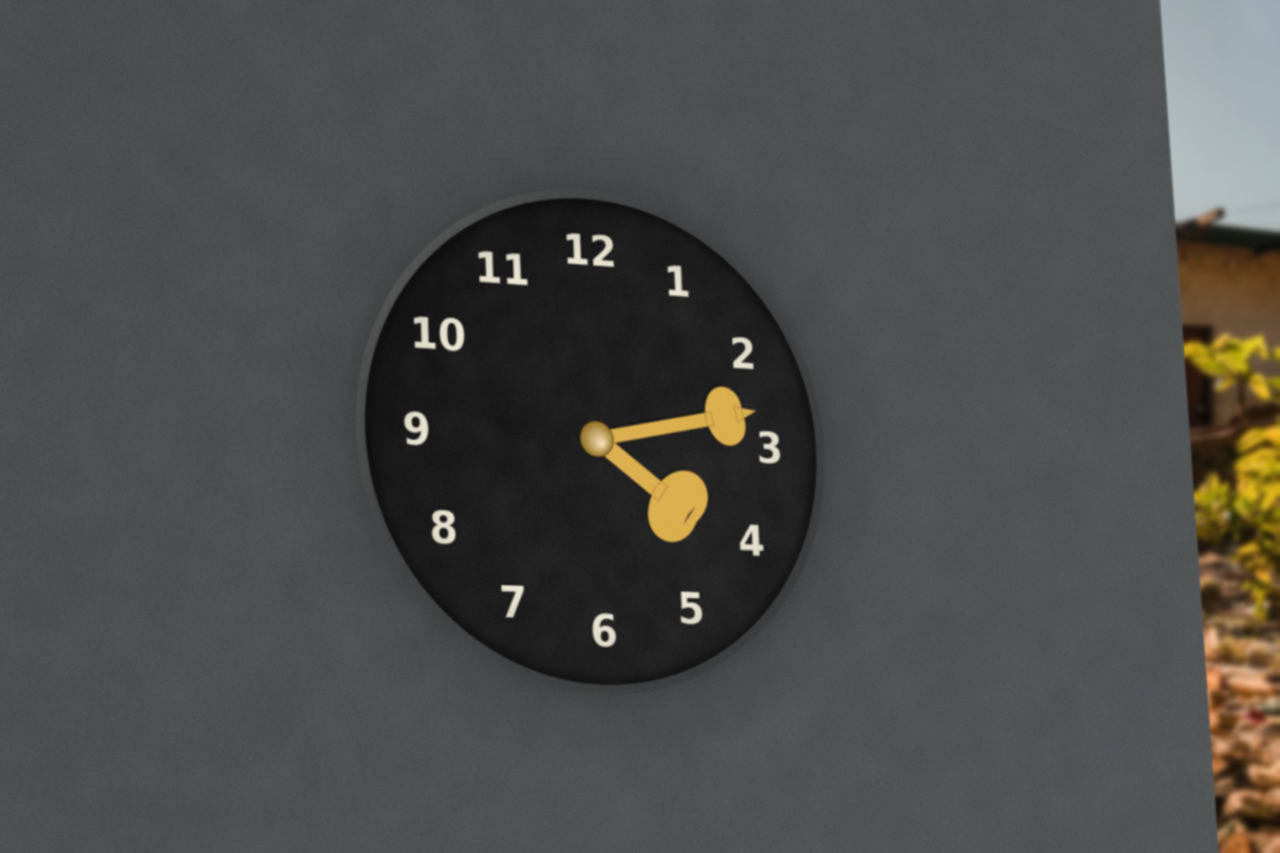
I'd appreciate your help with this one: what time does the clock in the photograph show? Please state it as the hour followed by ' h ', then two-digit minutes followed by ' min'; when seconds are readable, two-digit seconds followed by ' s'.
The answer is 4 h 13 min
